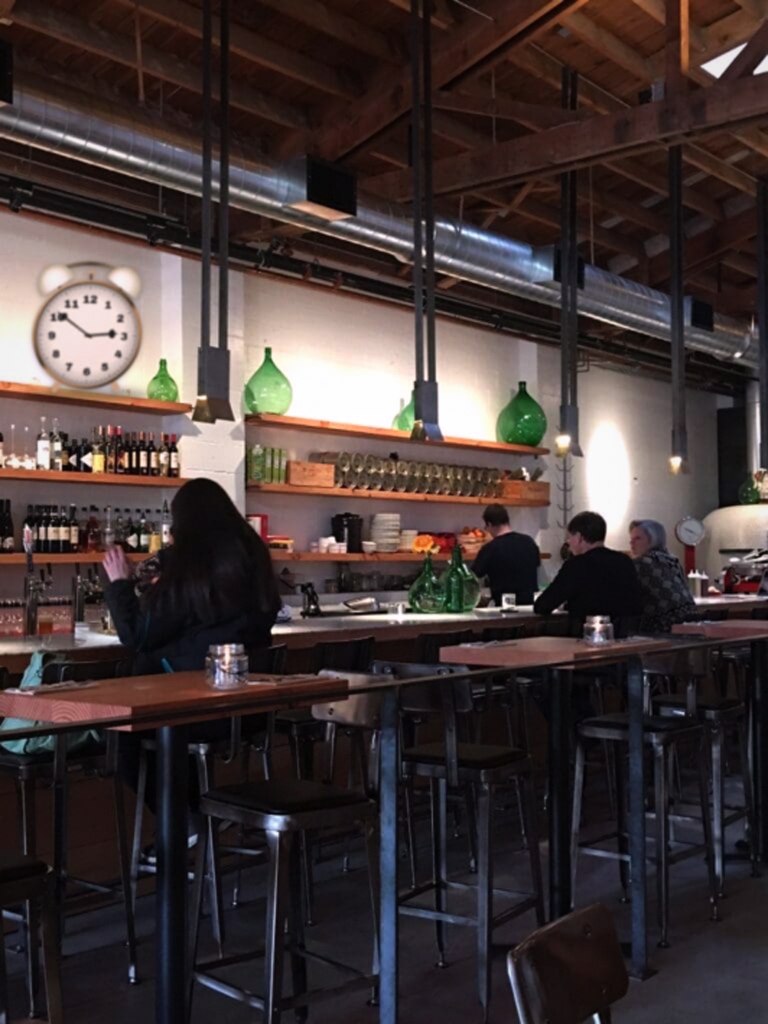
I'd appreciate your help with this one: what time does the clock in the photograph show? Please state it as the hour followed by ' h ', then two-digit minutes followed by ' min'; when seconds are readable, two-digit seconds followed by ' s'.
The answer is 2 h 51 min
